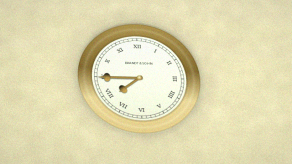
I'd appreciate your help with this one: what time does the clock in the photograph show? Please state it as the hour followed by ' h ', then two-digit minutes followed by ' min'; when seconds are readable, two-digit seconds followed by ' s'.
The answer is 7 h 45 min
